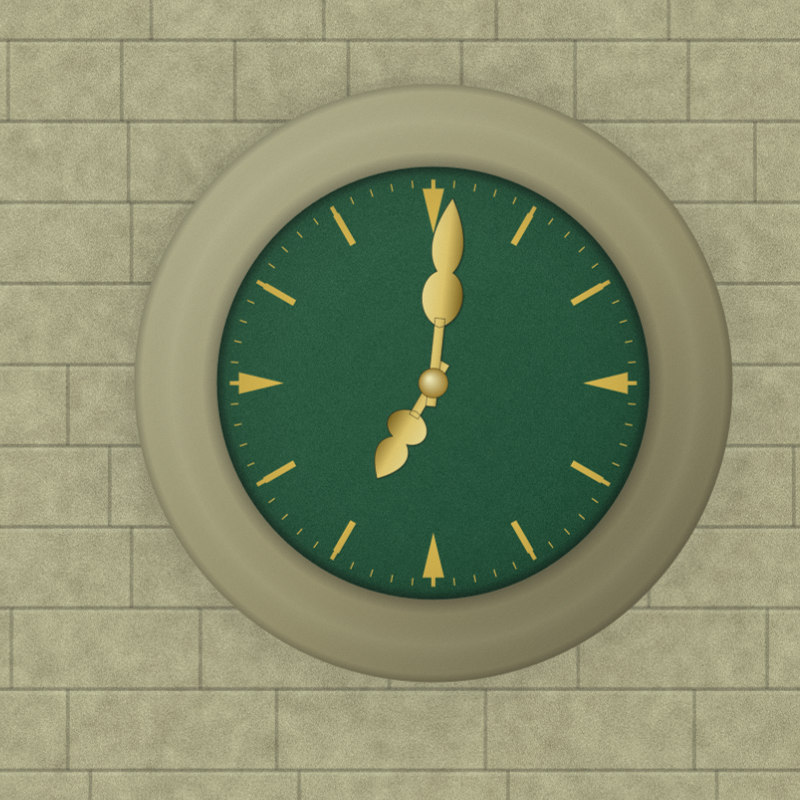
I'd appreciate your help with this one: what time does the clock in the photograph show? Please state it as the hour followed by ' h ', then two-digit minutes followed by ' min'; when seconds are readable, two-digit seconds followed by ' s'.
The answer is 7 h 01 min
